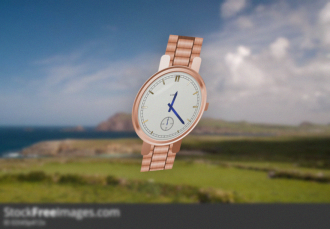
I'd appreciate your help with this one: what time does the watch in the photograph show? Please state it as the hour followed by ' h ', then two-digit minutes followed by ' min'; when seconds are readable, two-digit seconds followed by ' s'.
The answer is 12 h 22 min
